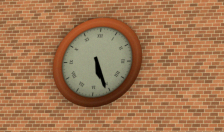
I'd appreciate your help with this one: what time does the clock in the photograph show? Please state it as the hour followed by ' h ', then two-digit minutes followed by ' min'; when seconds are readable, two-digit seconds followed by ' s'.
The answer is 5 h 26 min
